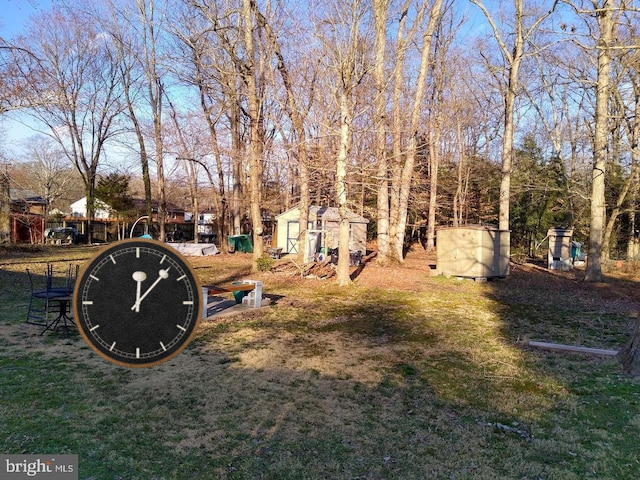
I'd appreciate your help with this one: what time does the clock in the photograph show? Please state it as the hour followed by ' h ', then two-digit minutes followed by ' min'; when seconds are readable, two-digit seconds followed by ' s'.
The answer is 12 h 07 min
